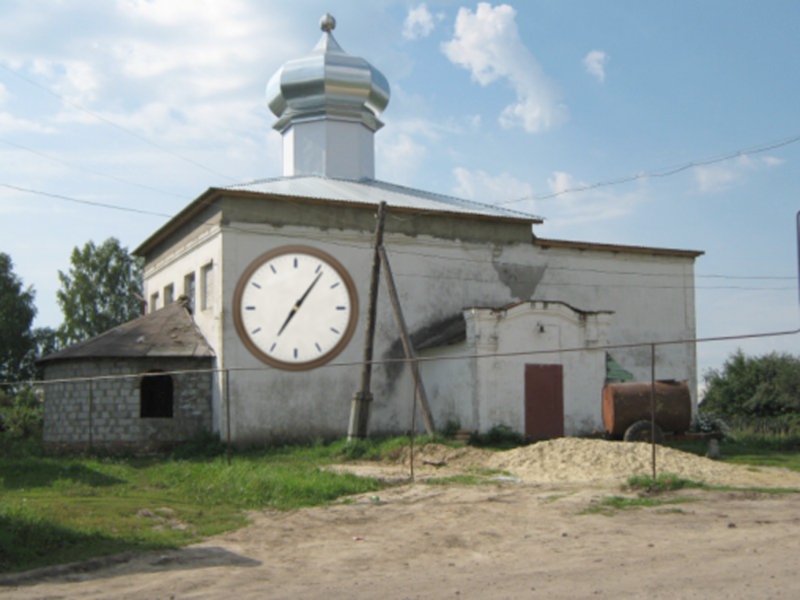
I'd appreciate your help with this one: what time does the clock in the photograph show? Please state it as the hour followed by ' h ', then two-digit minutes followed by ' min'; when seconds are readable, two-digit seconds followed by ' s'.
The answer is 7 h 06 min
